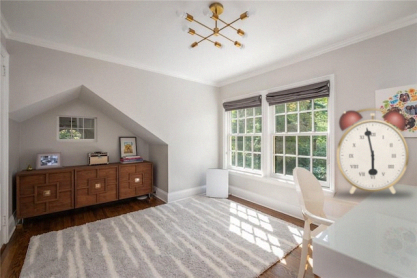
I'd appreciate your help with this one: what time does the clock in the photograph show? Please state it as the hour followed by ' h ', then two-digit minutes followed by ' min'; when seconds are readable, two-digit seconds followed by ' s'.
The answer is 5 h 58 min
